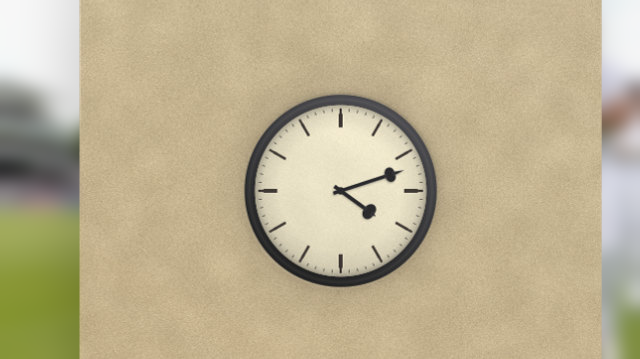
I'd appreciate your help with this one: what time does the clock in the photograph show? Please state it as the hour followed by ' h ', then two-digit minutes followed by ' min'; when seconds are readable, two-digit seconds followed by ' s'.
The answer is 4 h 12 min
